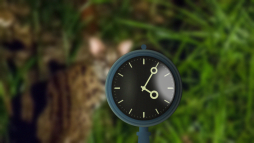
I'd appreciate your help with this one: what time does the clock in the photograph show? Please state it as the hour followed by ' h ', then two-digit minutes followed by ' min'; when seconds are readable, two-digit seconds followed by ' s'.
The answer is 4 h 05 min
